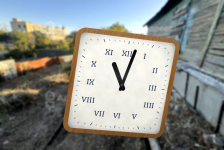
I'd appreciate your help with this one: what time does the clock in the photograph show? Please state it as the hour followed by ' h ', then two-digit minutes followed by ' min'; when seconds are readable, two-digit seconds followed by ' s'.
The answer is 11 h 02 min
